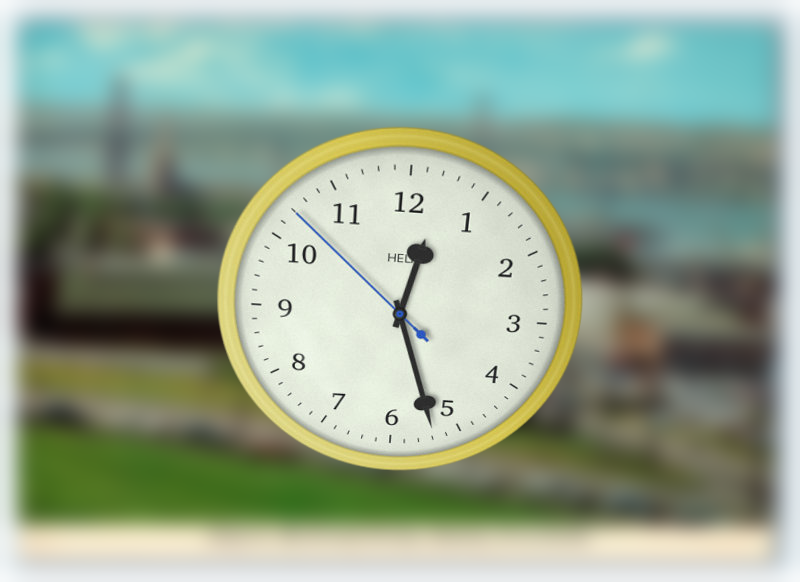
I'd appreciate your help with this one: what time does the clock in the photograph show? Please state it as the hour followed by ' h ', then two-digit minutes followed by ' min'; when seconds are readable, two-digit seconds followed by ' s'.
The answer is 12 h 26 min 52 s
